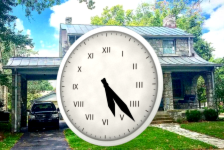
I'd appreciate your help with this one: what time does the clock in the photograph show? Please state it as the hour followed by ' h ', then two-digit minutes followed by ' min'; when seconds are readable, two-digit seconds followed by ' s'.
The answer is 5 h 23 min
